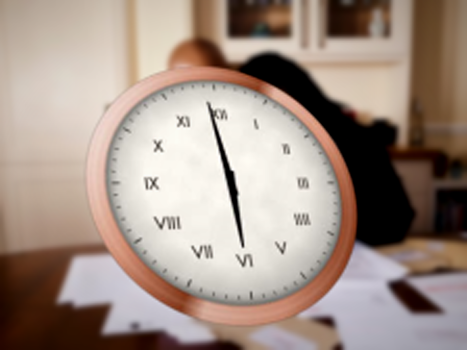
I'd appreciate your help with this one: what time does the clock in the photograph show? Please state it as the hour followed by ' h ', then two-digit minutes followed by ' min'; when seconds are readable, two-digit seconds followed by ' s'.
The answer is 5 h 59 min
